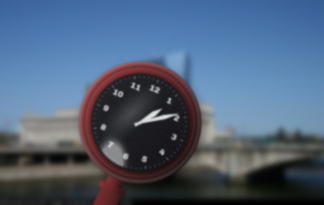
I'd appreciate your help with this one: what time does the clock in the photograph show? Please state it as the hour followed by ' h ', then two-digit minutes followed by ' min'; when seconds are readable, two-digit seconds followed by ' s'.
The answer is 1 h 09 min
